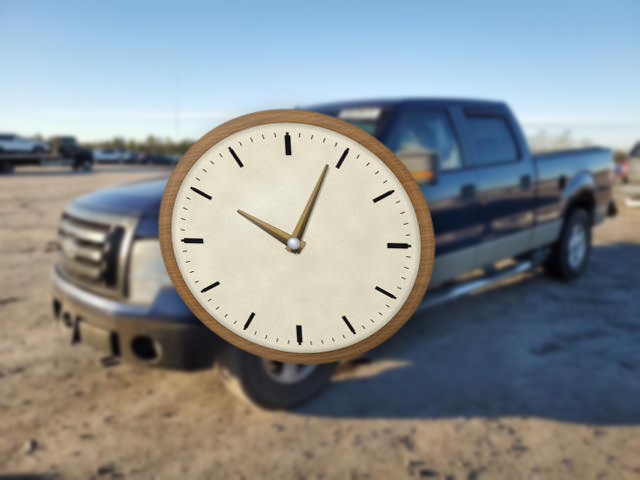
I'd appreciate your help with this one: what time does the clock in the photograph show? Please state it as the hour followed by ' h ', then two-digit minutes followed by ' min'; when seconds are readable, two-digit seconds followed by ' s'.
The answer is 10 h 04 min
